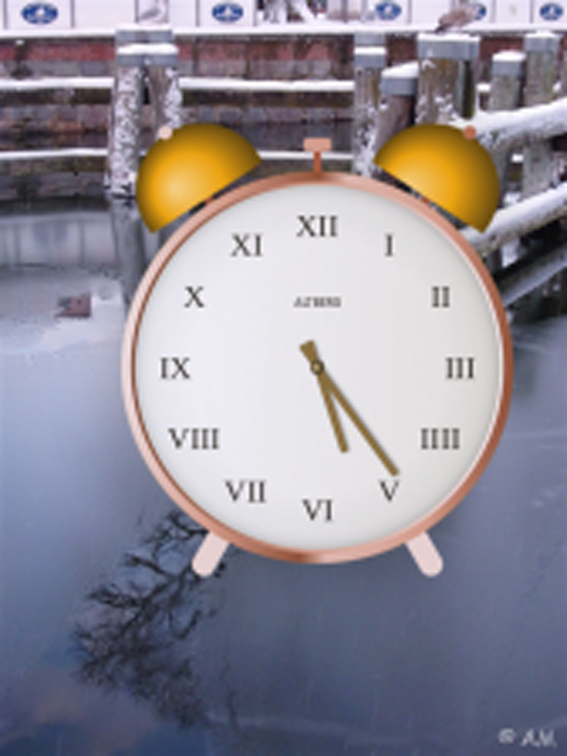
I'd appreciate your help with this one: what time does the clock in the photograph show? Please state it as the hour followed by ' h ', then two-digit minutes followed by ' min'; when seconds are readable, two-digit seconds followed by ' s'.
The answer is 5 h 24 min
